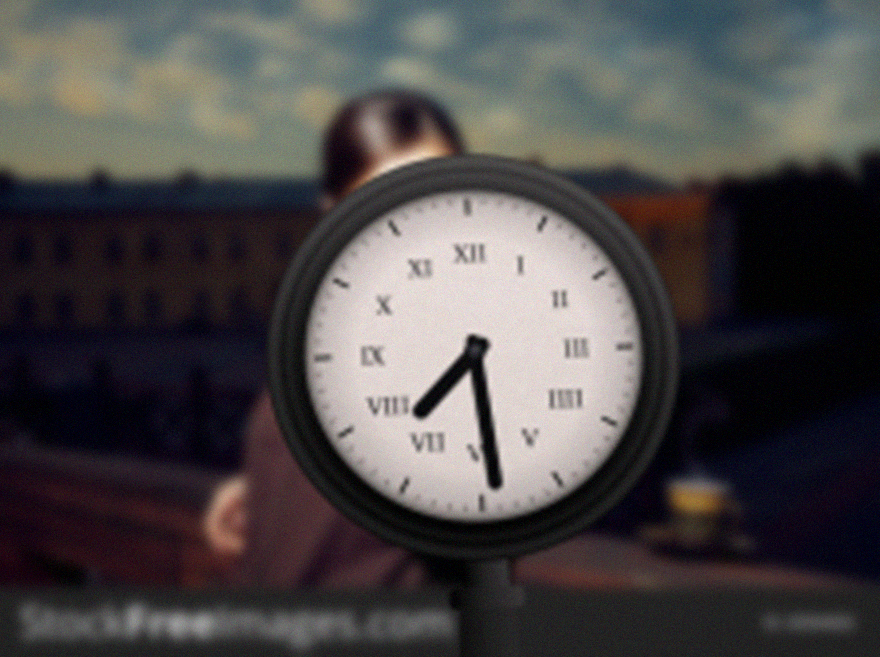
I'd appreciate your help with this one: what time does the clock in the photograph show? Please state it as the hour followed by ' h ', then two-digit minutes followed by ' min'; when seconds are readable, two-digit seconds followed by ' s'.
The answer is 7 h 29 min
